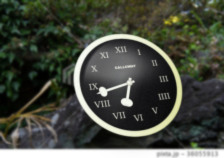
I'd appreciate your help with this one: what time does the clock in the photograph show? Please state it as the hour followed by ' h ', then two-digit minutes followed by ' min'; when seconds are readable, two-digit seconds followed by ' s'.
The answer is 6 h 43 min
